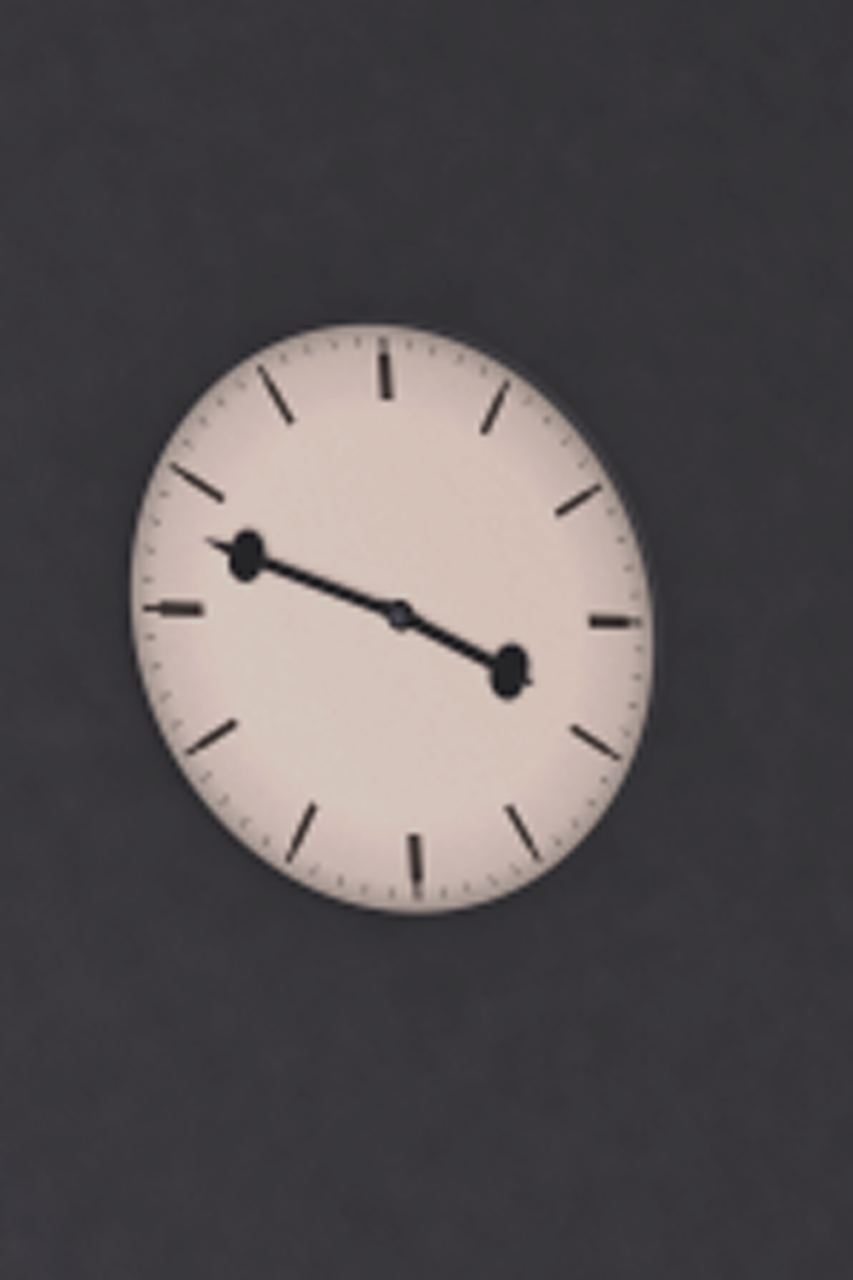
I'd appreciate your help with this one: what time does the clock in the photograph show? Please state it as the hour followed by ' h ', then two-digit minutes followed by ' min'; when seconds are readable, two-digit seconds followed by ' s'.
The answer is 3 h 48 min
